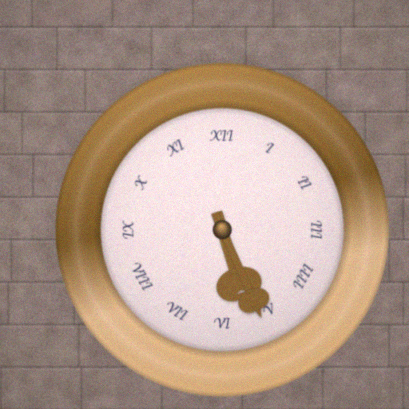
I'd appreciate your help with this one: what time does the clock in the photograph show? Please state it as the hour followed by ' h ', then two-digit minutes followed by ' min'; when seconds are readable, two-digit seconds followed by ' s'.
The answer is 5 h 26 min
